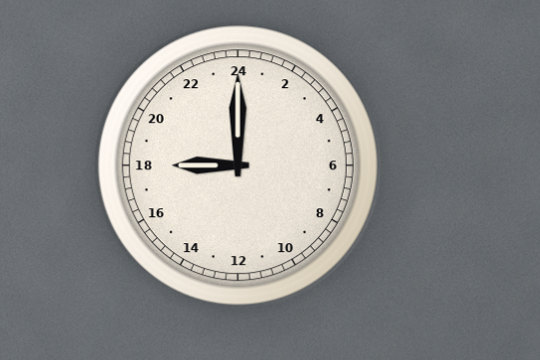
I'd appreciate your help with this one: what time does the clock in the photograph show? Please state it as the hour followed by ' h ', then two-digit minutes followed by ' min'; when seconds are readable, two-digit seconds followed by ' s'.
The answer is 18 h 00 min
